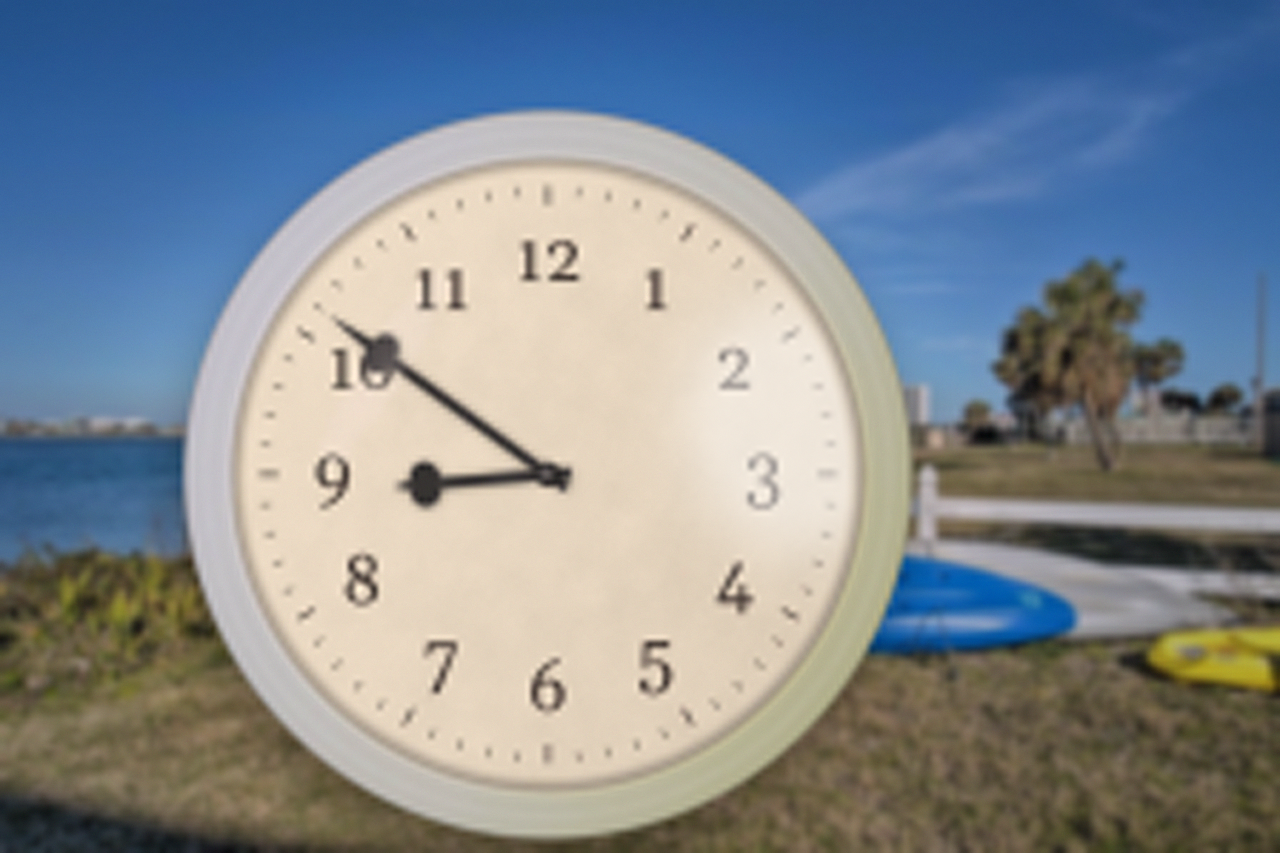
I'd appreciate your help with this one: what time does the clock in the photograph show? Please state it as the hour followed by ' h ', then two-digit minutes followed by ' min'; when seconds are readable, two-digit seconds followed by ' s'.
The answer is 8 h 51 min
